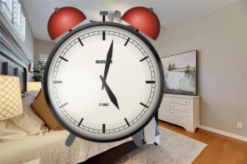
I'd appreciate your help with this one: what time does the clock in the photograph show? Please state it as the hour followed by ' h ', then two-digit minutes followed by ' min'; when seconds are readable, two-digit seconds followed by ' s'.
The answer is 5 h 02 min
